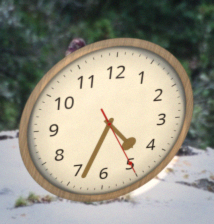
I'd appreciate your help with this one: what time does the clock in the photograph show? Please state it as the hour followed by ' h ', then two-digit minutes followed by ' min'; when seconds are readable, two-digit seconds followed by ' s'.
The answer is 4 h 33 min 25 s
